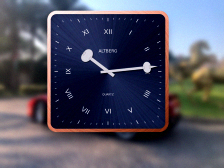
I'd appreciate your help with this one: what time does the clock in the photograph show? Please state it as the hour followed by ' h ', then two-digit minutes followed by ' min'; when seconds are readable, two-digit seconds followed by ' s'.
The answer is 10 h 14 min
